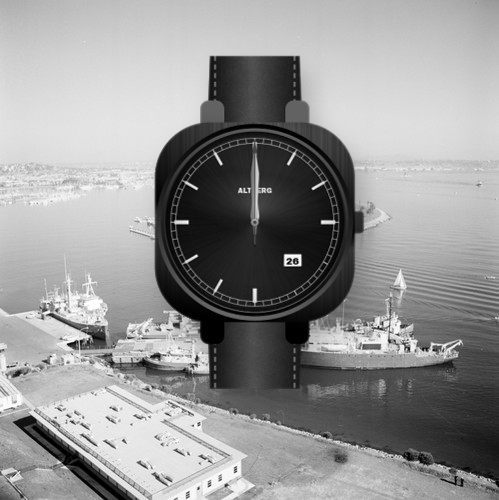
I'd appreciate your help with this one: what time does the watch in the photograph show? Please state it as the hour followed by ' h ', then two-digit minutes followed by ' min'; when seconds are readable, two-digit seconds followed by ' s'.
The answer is 12 h 00 min 00 s
